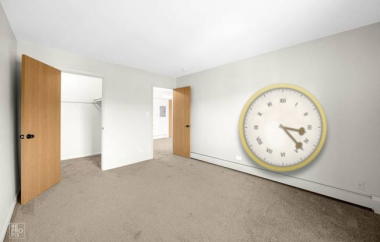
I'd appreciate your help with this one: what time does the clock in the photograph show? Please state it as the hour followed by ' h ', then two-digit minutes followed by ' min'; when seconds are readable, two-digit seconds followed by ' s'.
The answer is 3 h 23 min
